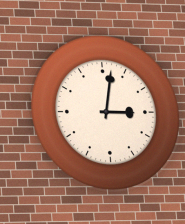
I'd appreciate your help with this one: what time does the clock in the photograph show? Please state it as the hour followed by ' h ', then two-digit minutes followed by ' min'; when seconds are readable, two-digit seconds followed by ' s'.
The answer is 3 h 02 min
